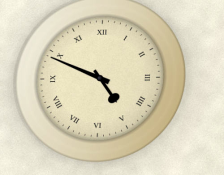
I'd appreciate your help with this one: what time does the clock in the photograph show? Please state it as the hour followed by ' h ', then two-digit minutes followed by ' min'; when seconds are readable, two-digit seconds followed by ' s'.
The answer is 4 h 49 min
